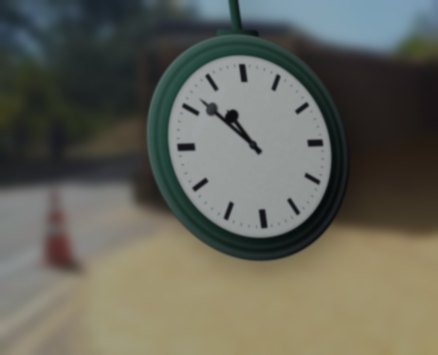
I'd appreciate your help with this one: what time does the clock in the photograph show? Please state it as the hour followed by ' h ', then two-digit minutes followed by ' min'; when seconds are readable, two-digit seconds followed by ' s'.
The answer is 10 h 52 min
